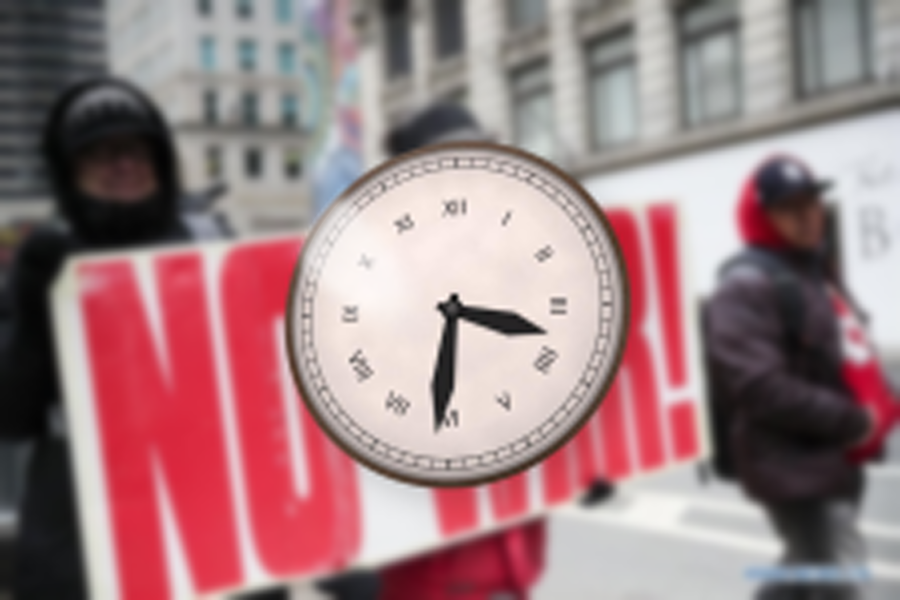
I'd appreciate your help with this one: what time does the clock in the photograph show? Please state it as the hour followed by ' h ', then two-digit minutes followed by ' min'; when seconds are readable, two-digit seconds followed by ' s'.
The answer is 3 h 31 min
